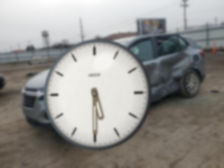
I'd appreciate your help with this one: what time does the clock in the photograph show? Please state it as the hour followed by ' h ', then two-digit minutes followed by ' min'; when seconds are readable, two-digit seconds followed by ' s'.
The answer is 5 h 30 min
